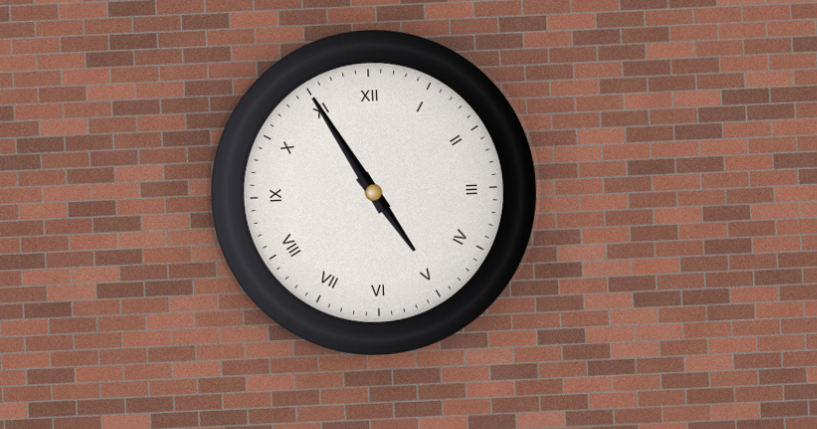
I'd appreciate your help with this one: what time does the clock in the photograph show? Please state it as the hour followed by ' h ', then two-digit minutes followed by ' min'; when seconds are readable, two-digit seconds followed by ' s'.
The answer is 4 h 55 min
